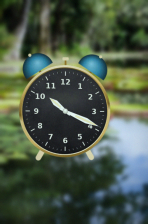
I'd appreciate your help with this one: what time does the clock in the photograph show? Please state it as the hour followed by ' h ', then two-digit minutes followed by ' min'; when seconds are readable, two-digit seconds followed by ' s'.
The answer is 10 h 19 min
